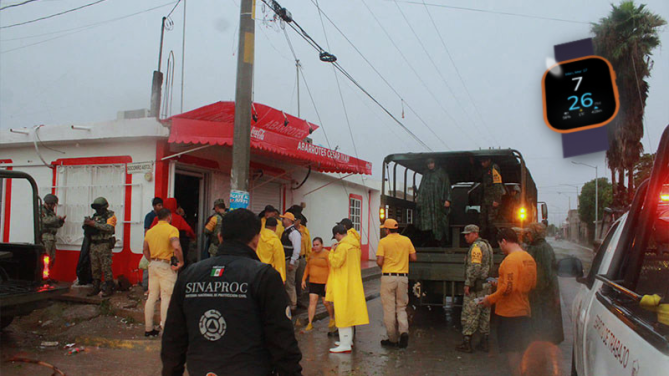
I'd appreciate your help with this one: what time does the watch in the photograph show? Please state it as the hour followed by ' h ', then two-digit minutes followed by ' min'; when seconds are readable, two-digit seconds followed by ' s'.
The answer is 7 h 26 min
